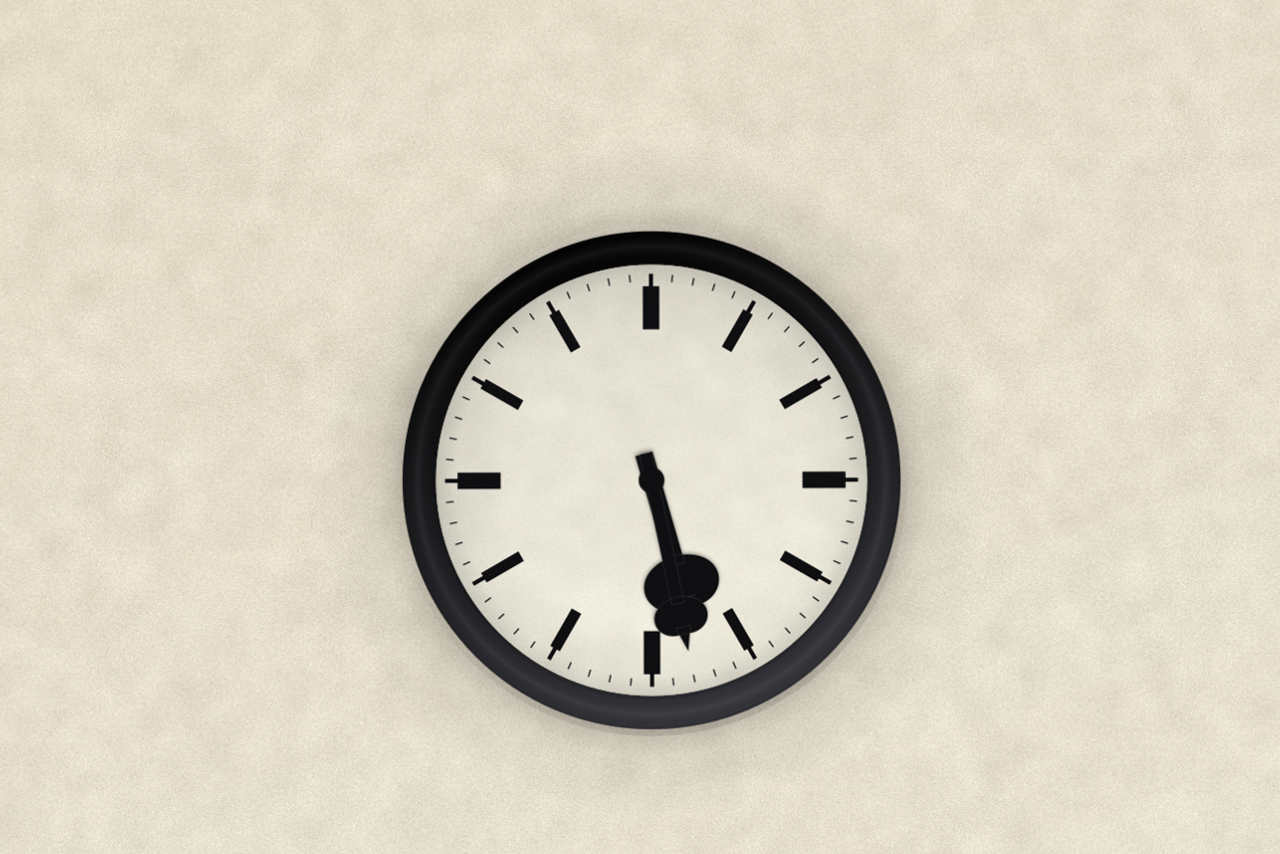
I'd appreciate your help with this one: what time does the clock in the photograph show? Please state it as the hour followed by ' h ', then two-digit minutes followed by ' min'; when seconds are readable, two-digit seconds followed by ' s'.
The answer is 5 h 28 min
